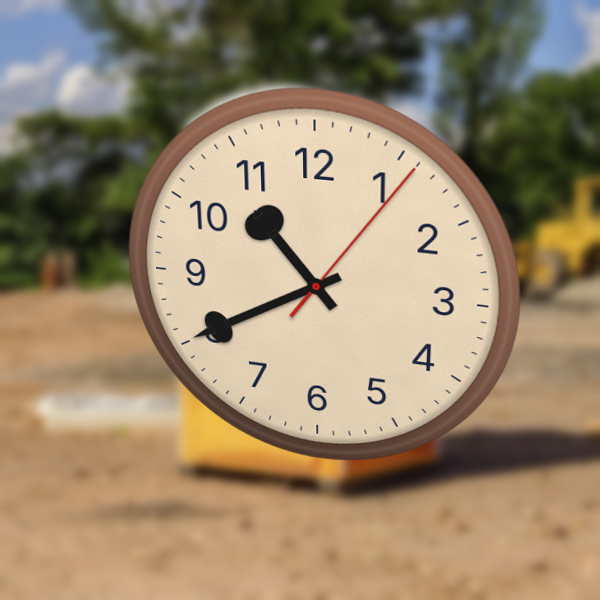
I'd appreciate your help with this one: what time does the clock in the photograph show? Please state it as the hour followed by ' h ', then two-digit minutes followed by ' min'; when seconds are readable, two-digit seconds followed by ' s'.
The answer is 10 h 40 min 06 s
